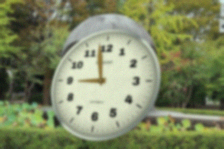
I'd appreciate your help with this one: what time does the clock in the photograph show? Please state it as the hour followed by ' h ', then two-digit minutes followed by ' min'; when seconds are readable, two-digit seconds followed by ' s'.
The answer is 8 h 58 min
